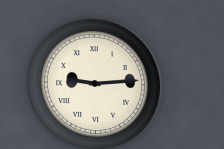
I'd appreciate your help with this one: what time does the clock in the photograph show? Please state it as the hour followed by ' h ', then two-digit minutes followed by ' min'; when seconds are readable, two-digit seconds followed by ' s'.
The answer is 9 h 14 min
